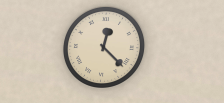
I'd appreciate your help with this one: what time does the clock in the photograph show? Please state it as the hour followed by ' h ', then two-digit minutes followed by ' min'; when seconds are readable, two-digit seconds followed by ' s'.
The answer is 12 h 22 min
